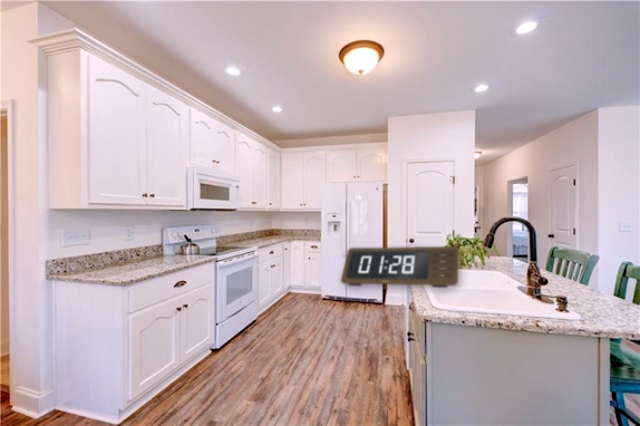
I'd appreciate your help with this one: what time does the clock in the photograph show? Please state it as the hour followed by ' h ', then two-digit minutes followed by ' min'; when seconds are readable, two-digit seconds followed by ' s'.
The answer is 1 h 28 min
